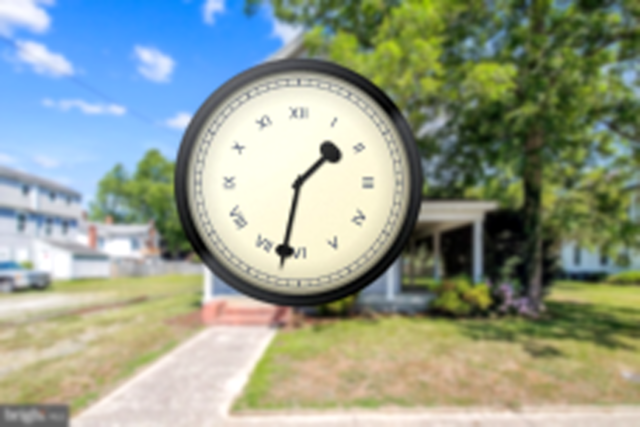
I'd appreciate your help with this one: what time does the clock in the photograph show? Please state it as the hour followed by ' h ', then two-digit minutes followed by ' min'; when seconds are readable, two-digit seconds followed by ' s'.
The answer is 1 h 32 min
